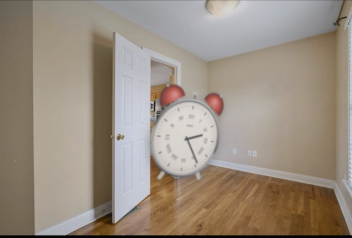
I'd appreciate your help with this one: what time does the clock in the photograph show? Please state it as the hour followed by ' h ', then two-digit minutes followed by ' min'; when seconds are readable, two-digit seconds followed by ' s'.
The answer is 2 h 24 min
